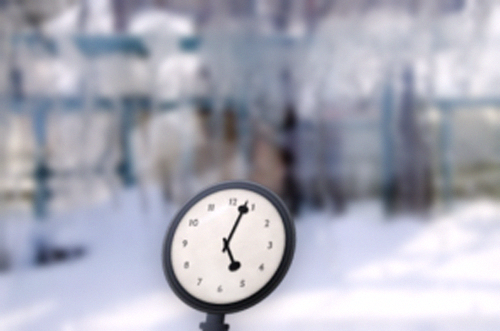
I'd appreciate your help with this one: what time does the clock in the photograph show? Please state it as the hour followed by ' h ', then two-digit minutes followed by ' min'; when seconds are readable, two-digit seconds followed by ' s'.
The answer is 5 h 03 min
